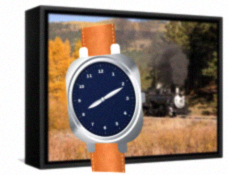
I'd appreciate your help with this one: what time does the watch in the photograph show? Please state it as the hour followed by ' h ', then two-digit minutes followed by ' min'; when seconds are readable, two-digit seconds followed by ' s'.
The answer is 8 h 11 min
